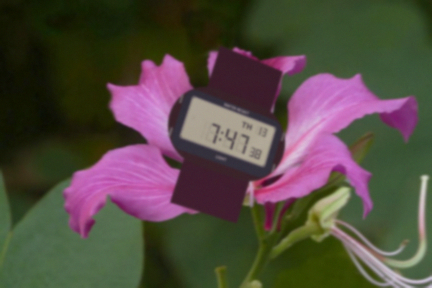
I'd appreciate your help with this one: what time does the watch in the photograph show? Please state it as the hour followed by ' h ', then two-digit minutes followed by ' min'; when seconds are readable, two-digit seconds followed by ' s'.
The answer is 7 h 47 min
